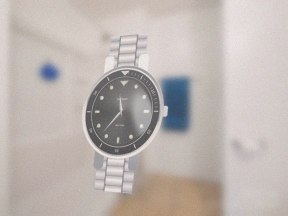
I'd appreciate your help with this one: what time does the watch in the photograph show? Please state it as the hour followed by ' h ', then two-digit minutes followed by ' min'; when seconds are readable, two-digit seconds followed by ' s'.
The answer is 11 h 37 min
